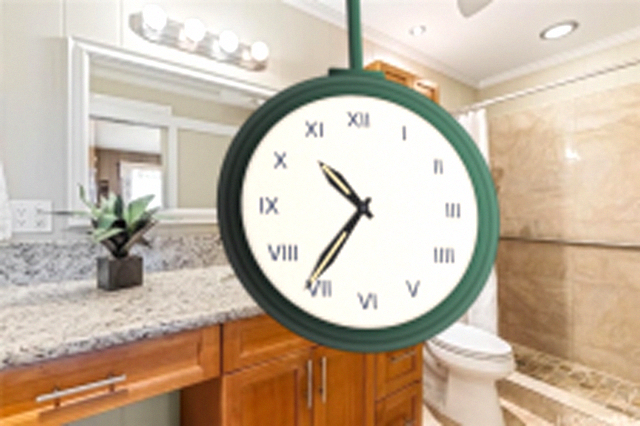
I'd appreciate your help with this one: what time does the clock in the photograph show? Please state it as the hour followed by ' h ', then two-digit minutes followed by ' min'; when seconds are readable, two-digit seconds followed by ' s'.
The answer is 10 h 36 min
